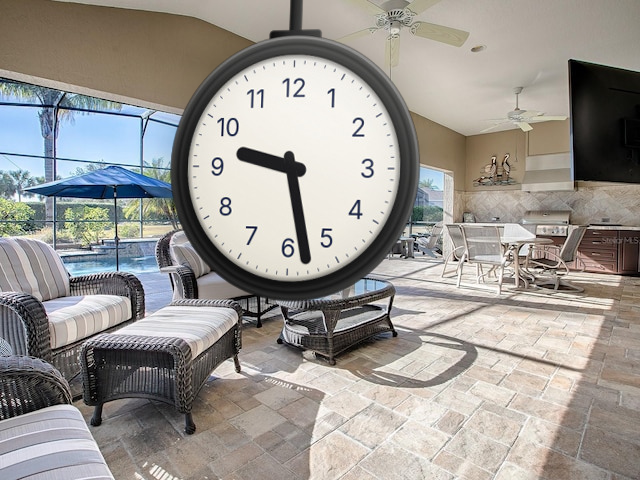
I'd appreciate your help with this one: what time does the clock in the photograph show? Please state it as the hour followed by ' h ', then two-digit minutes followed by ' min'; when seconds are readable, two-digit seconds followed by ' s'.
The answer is 9 h 28 min
